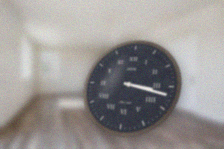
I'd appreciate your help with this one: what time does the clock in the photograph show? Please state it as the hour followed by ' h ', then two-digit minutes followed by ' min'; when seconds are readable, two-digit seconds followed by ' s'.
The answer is 3 h 17 min
